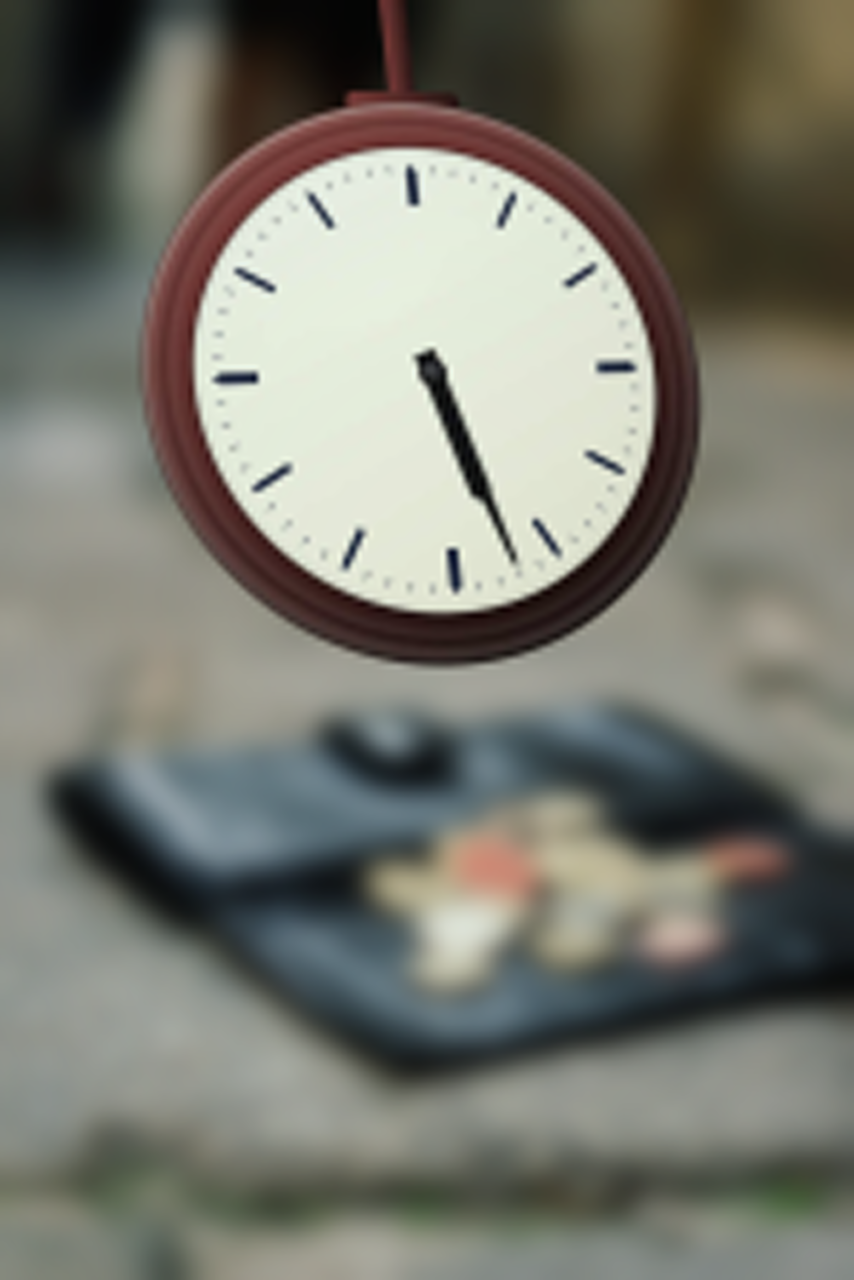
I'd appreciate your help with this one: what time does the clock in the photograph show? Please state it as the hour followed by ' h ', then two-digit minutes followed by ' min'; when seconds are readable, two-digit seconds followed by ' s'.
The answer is 5 h 27 min
